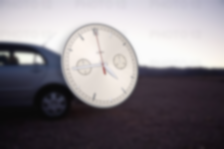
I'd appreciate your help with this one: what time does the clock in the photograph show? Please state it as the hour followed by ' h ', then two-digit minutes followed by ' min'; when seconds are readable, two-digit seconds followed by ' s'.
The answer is 4 h 45 min
